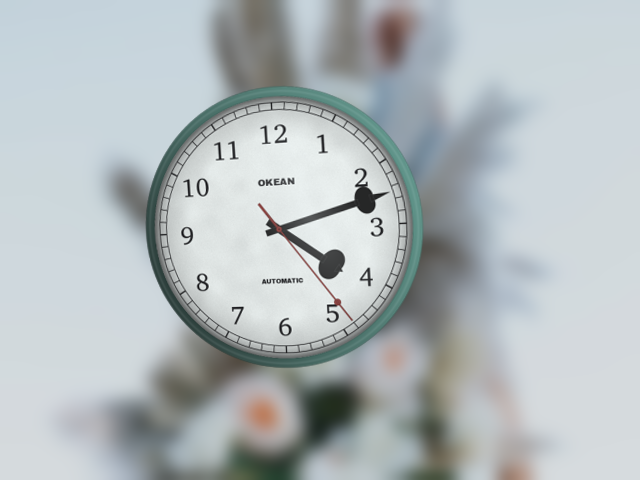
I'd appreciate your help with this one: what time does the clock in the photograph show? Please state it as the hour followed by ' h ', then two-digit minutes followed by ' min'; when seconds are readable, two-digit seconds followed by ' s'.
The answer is 4 h 12 min 24 s
